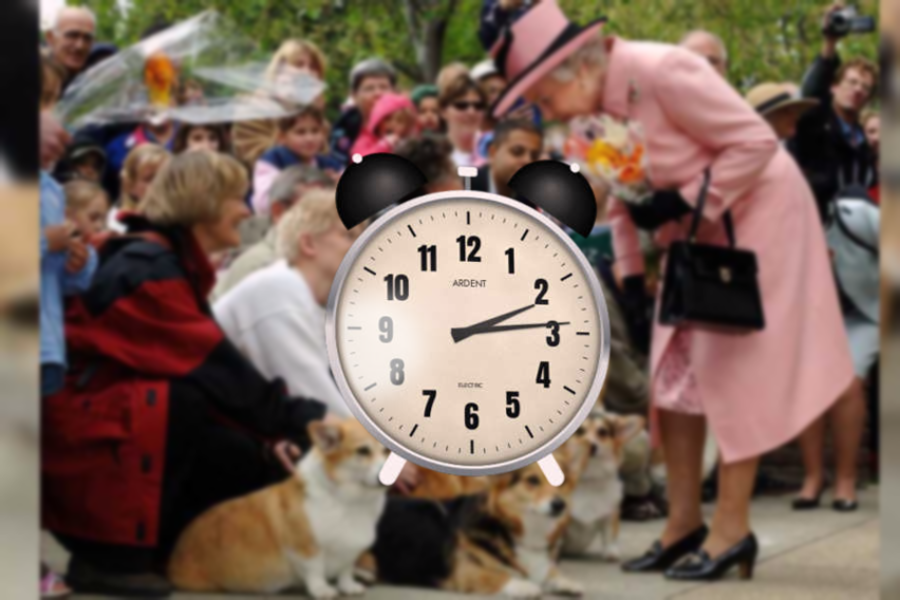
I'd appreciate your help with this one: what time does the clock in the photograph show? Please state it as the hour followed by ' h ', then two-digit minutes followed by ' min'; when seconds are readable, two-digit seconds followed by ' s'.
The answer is 2 h 14 min
